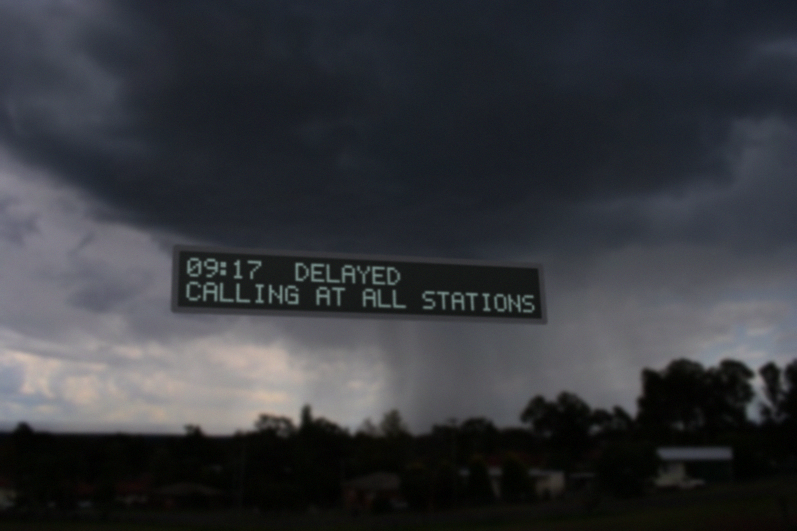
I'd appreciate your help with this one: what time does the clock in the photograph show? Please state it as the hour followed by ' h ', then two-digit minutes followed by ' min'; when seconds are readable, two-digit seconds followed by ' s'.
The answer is 9 h 17 min
